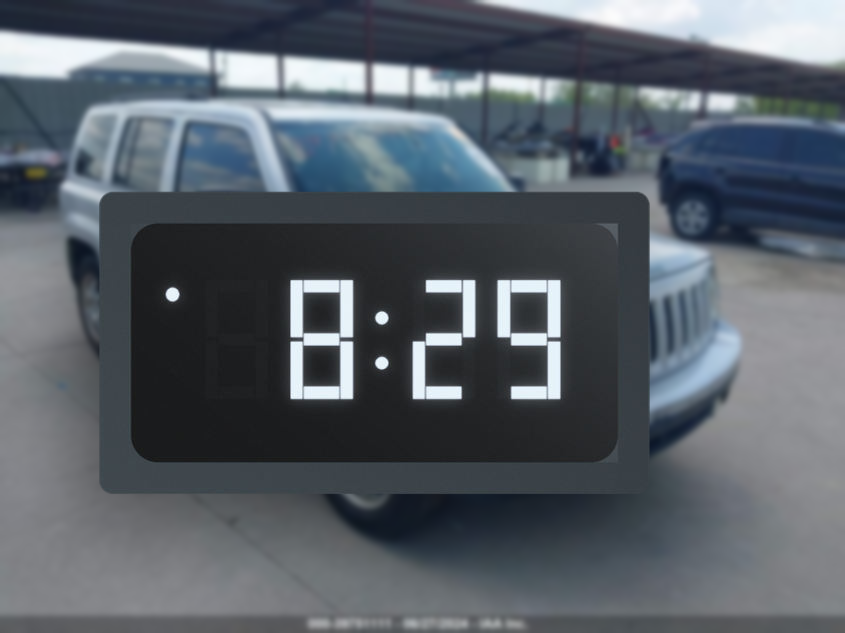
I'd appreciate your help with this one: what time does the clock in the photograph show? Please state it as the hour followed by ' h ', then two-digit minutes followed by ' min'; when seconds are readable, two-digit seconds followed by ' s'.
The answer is 8 h 29 min
